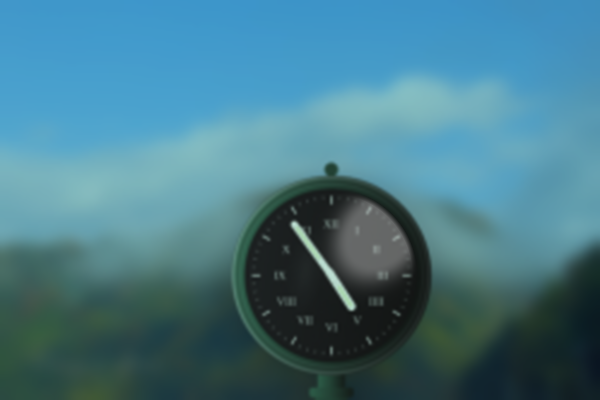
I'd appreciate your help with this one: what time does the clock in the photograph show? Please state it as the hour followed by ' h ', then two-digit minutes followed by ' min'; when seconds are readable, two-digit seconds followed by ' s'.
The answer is 4 h 54 min
